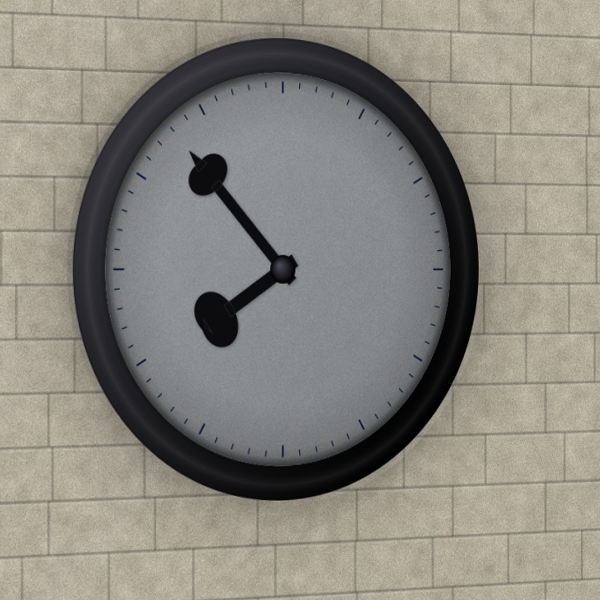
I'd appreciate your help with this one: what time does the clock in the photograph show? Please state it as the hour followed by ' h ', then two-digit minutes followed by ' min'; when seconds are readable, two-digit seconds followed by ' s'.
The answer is 7 h 53 min
